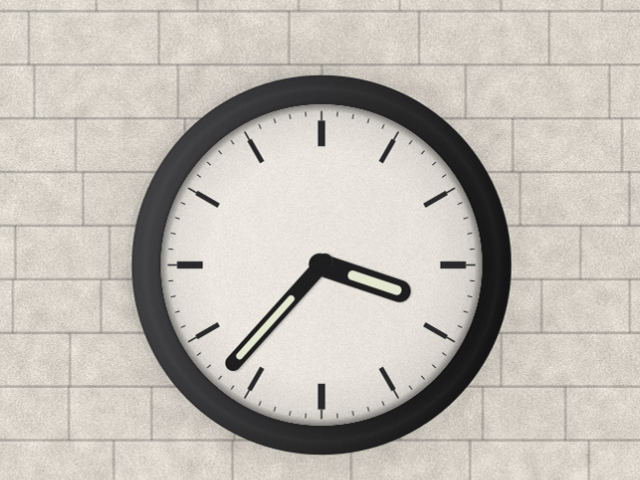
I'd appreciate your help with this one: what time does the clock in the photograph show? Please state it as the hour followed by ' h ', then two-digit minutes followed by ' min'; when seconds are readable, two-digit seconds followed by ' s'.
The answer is 3 h 37 min
